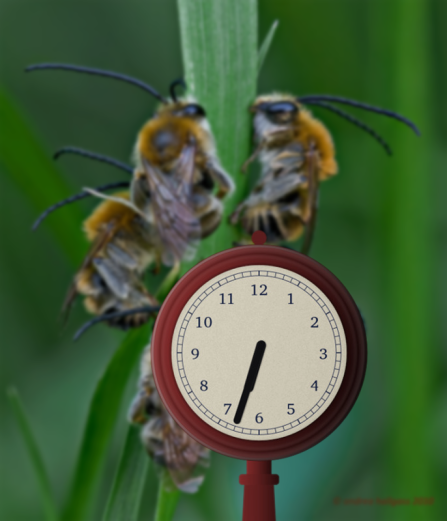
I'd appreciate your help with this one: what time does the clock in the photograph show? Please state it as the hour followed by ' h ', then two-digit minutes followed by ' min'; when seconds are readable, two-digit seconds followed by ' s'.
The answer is 6 h 33 min
